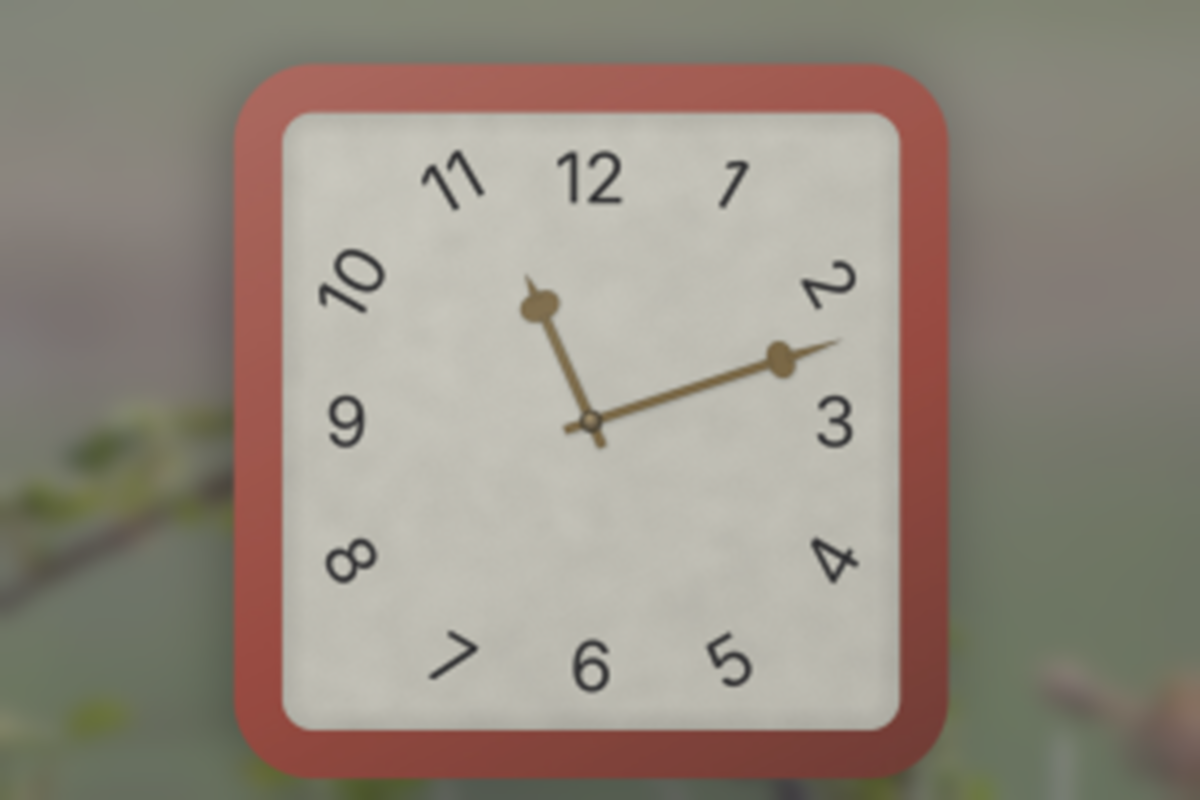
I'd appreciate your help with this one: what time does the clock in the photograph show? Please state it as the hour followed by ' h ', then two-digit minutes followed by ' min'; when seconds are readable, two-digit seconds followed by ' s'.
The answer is 11 h 12 min
